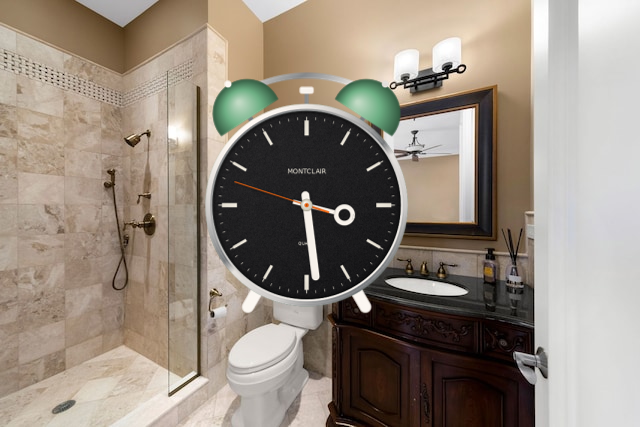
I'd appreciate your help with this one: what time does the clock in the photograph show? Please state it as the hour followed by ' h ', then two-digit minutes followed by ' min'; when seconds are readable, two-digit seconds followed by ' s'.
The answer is 3 h 28 min 48 s
